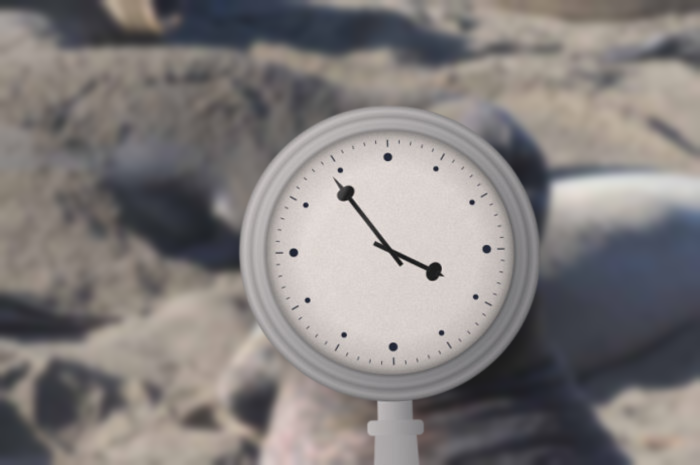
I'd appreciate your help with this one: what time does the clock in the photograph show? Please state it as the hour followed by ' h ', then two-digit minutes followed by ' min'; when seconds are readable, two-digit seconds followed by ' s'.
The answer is 3 h 54 min
